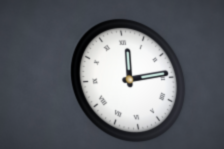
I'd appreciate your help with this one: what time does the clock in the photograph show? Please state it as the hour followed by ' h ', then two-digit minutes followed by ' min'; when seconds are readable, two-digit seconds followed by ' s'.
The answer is 12 h 14 min
